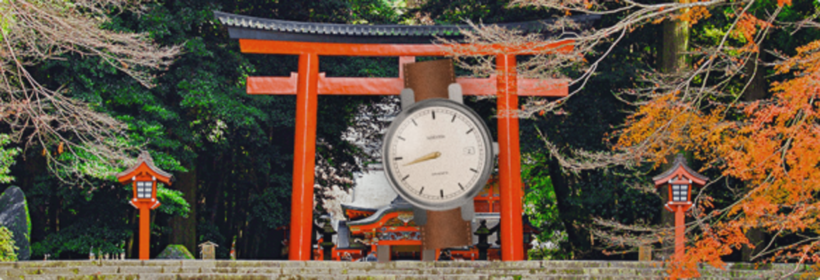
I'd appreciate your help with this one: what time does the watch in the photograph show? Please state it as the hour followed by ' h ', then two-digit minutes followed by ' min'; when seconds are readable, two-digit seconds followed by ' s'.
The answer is 8 h 43 min
